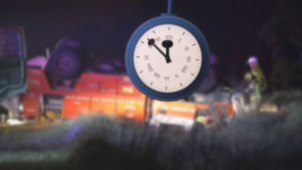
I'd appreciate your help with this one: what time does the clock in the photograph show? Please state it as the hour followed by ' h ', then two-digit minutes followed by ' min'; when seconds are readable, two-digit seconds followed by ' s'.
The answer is 11 h 52 min
